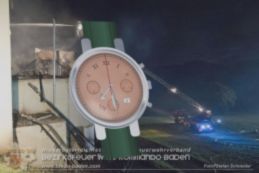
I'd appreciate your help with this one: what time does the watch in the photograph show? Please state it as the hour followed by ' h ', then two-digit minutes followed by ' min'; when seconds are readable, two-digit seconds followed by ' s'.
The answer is 7 h 29 min
